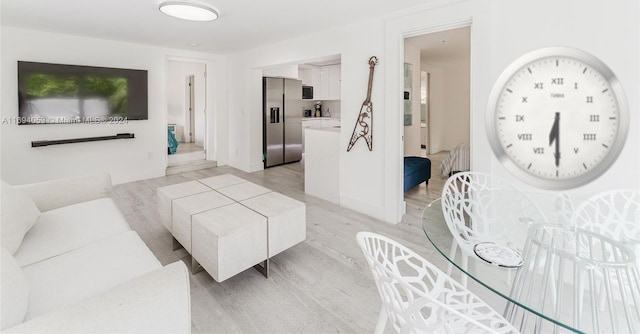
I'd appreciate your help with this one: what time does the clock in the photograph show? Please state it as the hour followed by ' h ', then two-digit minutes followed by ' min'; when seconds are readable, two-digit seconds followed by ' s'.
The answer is 6 h 30 min
